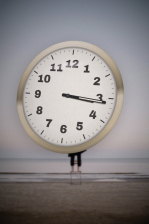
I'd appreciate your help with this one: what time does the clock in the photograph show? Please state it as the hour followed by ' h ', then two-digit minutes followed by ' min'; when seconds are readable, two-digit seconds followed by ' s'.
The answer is 3 h 16 min
